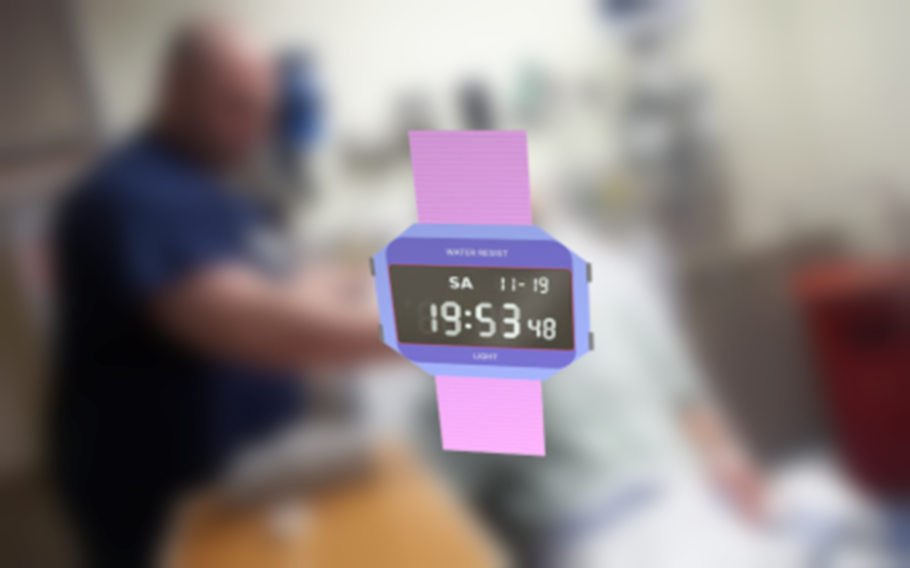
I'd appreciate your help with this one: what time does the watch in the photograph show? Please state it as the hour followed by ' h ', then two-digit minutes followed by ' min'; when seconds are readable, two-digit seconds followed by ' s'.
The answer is 19 h 53 min 48 s
